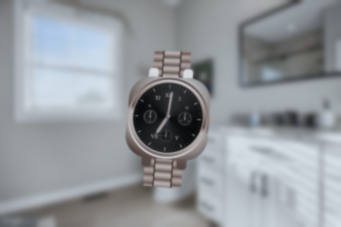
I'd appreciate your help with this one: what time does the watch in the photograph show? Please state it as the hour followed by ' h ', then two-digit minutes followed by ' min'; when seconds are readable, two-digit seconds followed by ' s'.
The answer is 7 h 01 min
